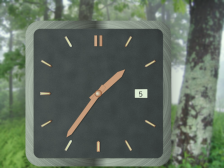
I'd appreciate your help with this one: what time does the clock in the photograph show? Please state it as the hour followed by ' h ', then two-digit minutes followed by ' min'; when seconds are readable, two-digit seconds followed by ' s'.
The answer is 1 h 36 min
